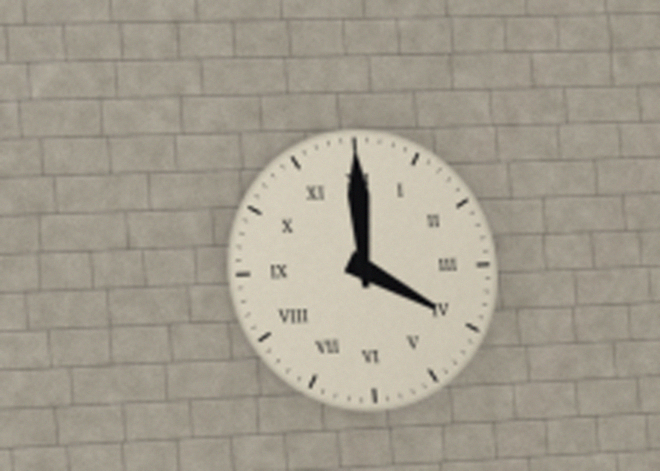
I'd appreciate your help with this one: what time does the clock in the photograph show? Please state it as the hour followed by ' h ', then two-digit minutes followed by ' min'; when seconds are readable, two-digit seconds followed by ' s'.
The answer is 4 h 00 min
